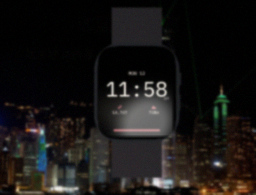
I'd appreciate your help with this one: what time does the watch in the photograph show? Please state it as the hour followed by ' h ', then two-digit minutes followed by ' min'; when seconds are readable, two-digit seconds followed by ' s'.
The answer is 11 h 58 min
